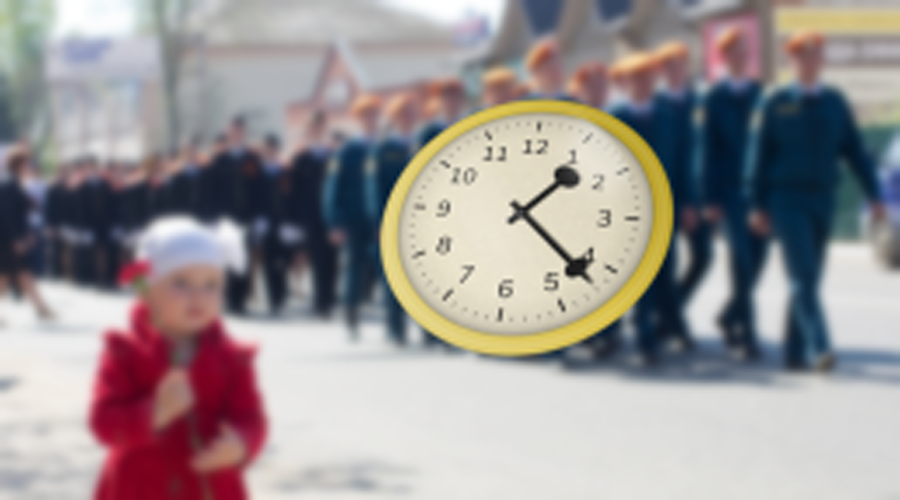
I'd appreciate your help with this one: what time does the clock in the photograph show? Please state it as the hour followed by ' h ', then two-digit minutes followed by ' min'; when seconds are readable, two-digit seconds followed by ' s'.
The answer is 1 h 22 min
